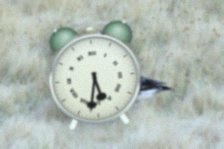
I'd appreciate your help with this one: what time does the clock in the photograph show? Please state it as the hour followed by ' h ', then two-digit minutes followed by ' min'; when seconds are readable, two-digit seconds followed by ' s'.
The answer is 5 h 32 min
